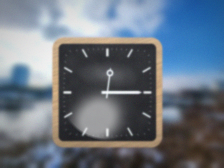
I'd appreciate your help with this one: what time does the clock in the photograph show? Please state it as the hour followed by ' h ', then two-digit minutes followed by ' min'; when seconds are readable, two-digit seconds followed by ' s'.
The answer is 12 h 15 min
